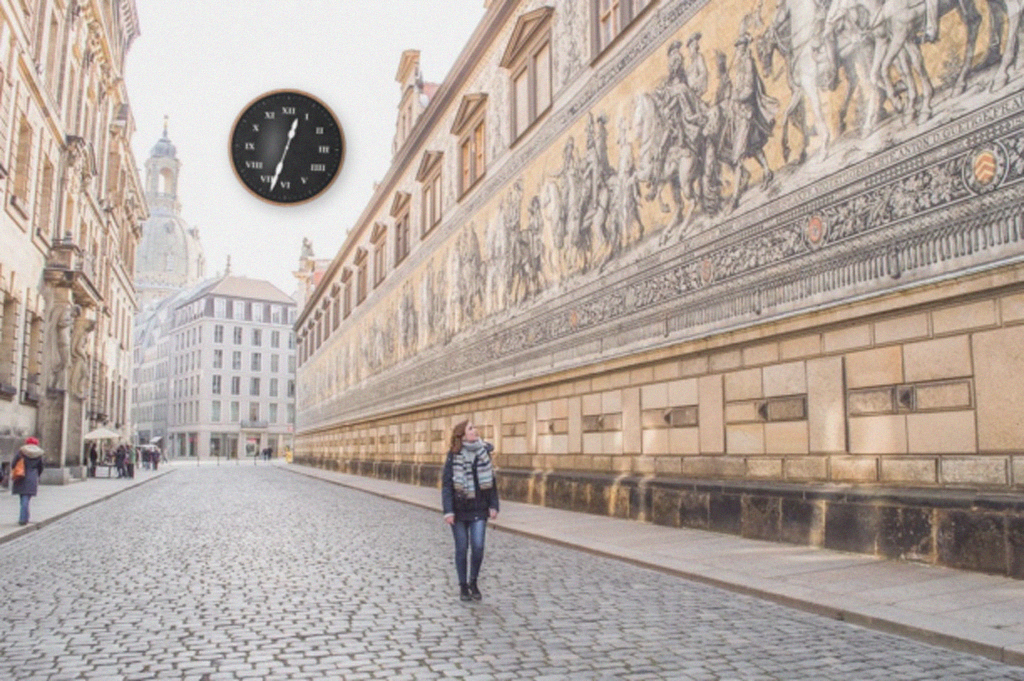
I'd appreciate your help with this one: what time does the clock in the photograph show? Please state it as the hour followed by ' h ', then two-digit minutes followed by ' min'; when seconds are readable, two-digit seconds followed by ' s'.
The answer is 12 h 33 min
